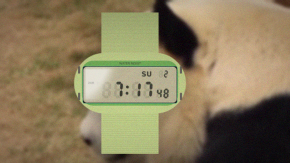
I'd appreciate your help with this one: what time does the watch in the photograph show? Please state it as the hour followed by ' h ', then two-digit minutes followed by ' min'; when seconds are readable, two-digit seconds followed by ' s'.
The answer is 7 h 17 min 48 s
